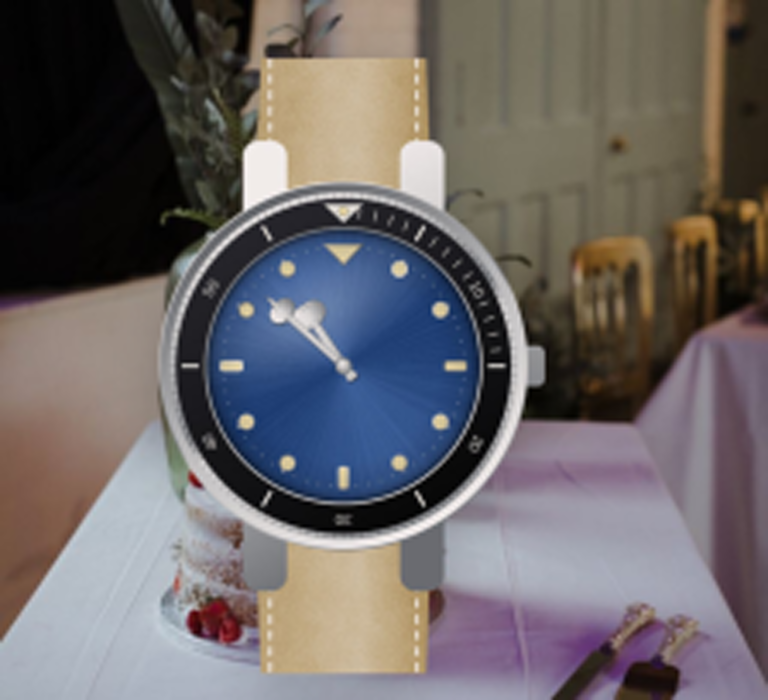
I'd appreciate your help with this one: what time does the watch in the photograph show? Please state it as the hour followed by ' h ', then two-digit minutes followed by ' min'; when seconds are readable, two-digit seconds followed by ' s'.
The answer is 10 h 52 min
